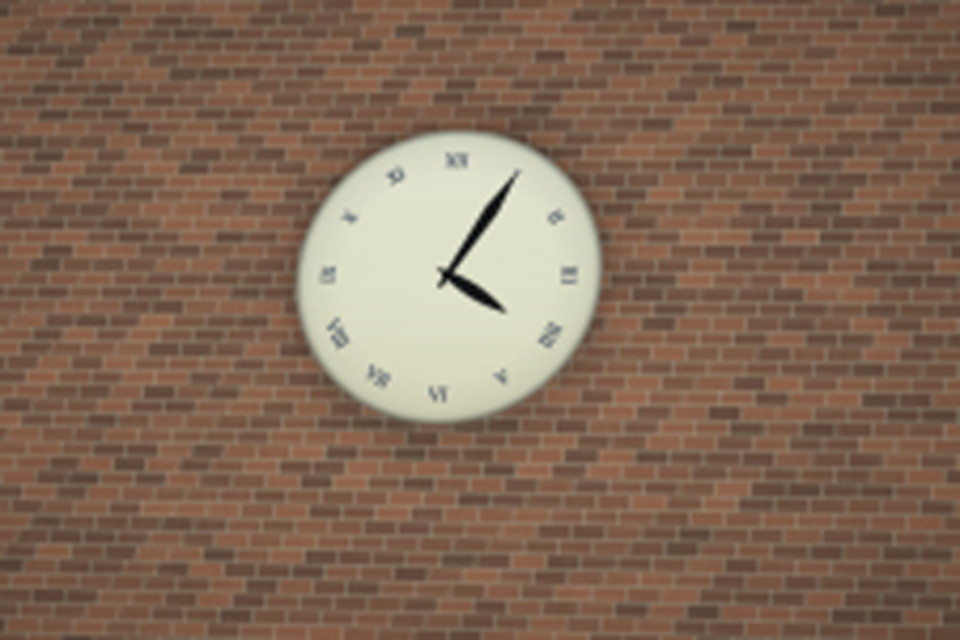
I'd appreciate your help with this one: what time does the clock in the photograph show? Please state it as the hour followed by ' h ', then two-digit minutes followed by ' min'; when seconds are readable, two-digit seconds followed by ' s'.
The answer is 4 h 05 min
